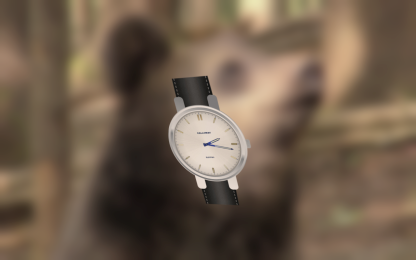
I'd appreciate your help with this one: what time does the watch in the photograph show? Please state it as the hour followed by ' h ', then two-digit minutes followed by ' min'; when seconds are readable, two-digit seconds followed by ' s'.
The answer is 2 h 17 min
